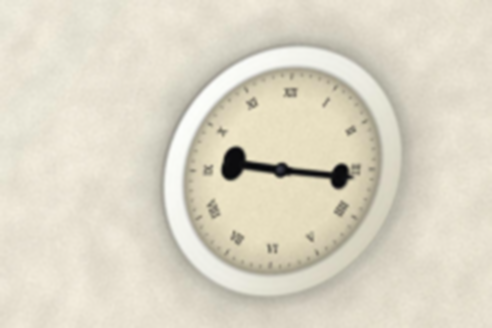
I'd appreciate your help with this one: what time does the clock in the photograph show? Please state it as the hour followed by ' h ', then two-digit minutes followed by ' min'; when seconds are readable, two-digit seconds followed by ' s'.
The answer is 9 h 16 min
